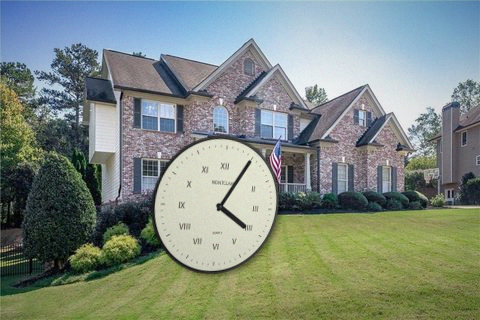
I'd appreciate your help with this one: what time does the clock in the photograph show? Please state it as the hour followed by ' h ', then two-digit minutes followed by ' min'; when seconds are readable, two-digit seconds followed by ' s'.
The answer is 4 h 05 min
